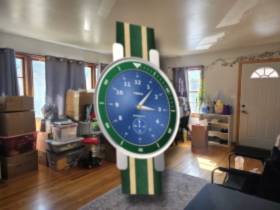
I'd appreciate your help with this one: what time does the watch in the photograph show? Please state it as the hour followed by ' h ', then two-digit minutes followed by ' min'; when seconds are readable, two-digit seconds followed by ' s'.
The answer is 3 h 07 min
